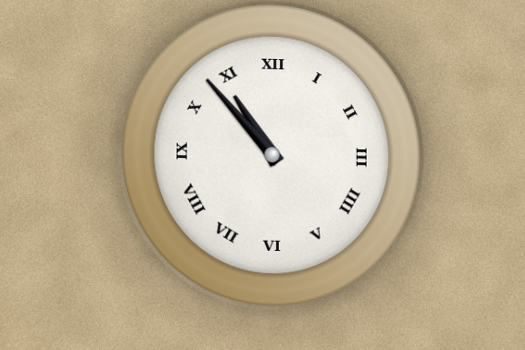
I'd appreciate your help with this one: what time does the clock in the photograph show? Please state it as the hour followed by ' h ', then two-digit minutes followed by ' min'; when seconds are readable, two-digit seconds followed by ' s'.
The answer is 10 h 53 min
